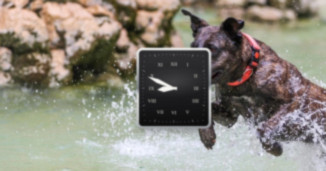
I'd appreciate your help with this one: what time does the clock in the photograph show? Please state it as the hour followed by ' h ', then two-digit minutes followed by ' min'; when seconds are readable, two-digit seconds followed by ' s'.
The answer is 8 h 49 min
